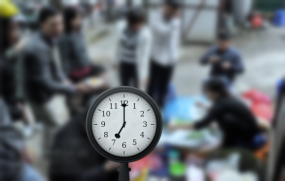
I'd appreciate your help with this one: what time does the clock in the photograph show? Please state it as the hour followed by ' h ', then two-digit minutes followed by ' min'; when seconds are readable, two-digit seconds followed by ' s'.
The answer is 7 h 00 min
